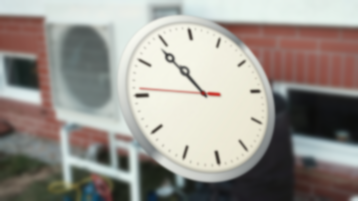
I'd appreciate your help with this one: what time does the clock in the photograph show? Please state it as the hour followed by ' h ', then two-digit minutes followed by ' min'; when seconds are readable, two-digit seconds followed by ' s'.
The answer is 10 h 53 min 46 s
